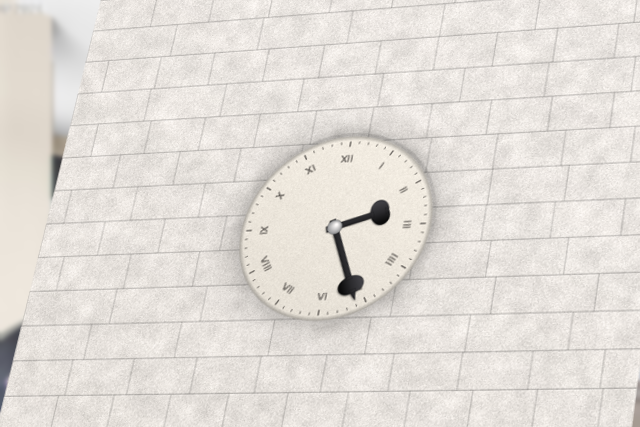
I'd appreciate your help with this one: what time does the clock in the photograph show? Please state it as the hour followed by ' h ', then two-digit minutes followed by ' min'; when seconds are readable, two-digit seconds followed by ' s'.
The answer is 2 h 26 min
